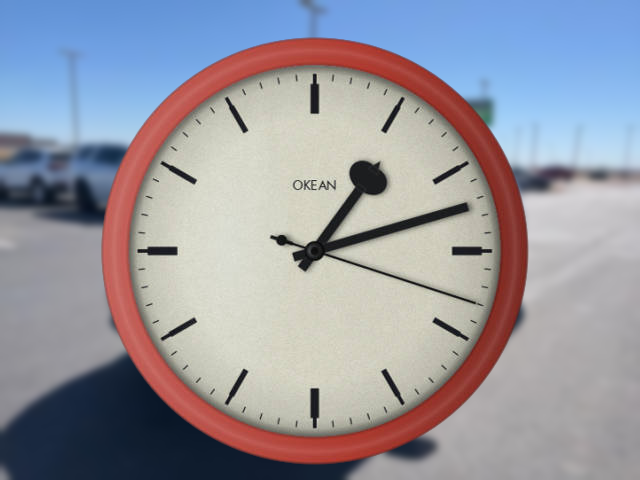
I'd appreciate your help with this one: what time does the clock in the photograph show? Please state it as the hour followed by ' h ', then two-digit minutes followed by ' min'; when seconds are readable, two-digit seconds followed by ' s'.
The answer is 1 h 12 min 18 s
